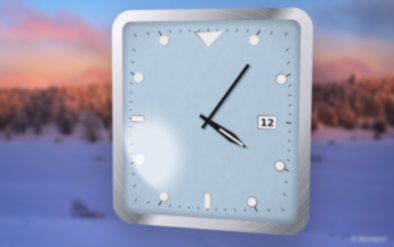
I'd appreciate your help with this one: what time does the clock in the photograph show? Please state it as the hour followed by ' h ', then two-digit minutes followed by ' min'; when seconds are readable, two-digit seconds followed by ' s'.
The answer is 4 h 06 min
